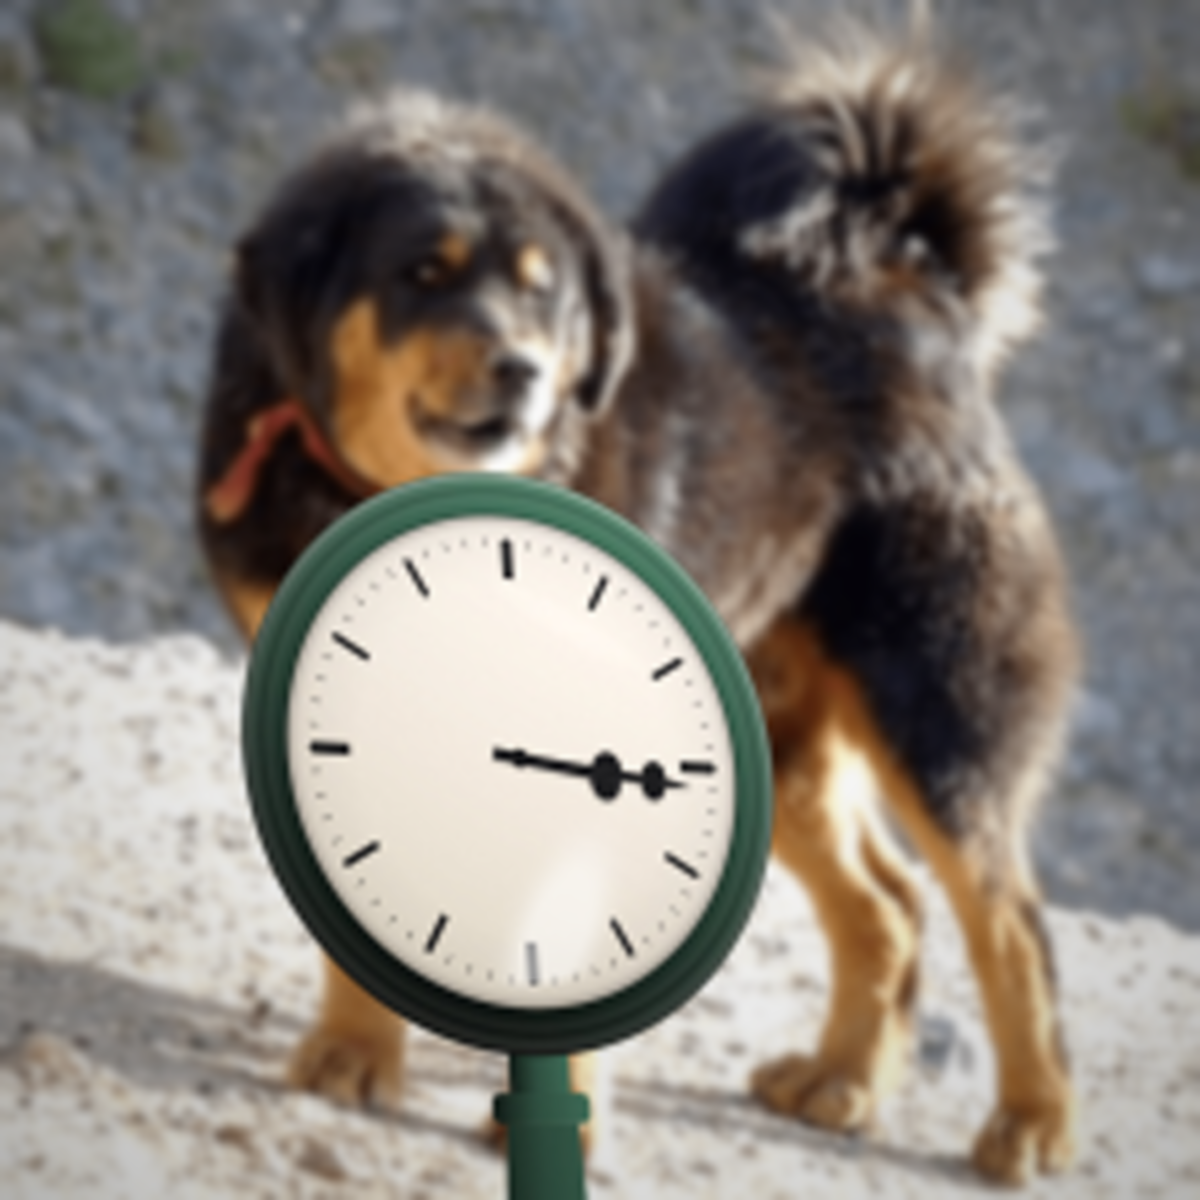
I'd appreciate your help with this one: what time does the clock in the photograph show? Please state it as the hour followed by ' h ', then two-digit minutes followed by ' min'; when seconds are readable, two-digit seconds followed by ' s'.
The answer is 3 h 16 min
